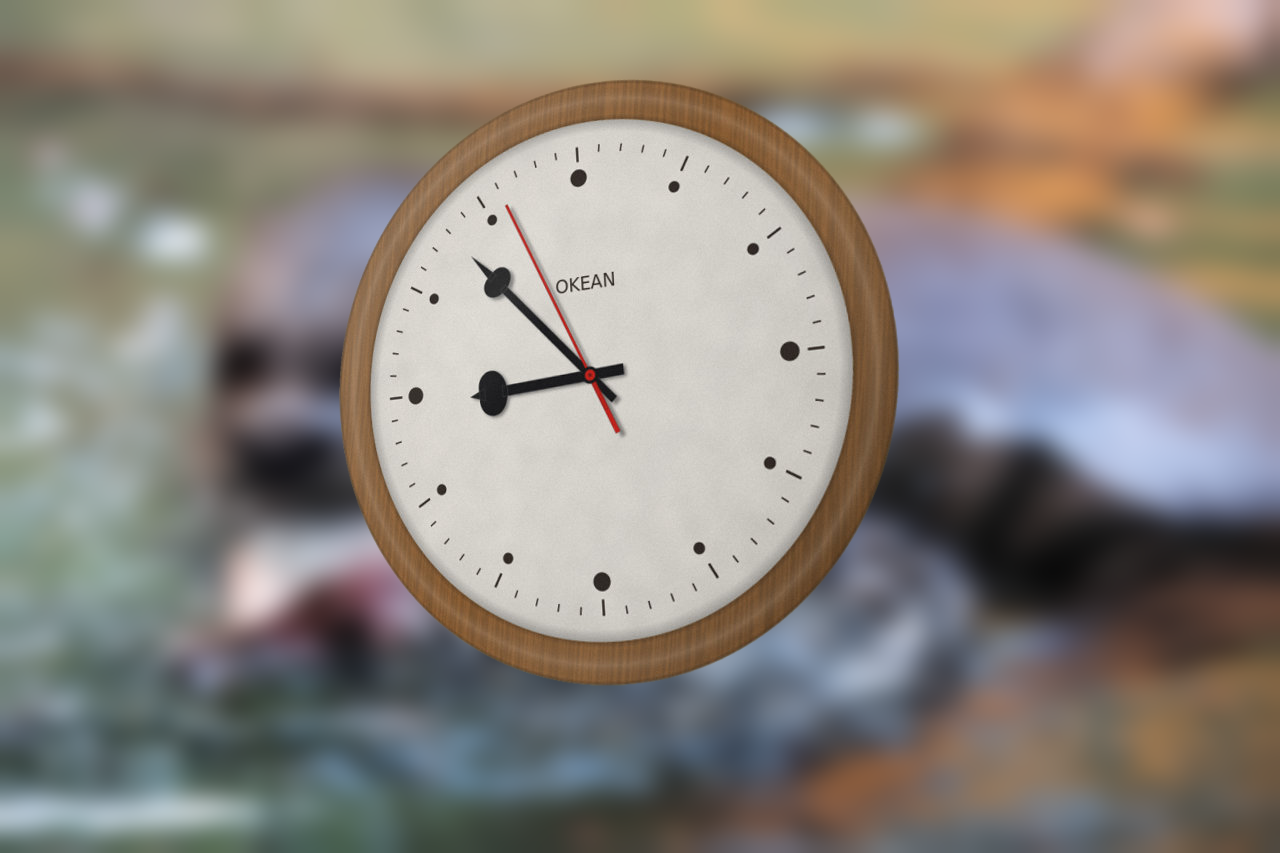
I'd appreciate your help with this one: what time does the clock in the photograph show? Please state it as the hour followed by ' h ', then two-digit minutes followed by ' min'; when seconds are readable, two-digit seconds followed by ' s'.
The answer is 8 h 52 min 56 s
